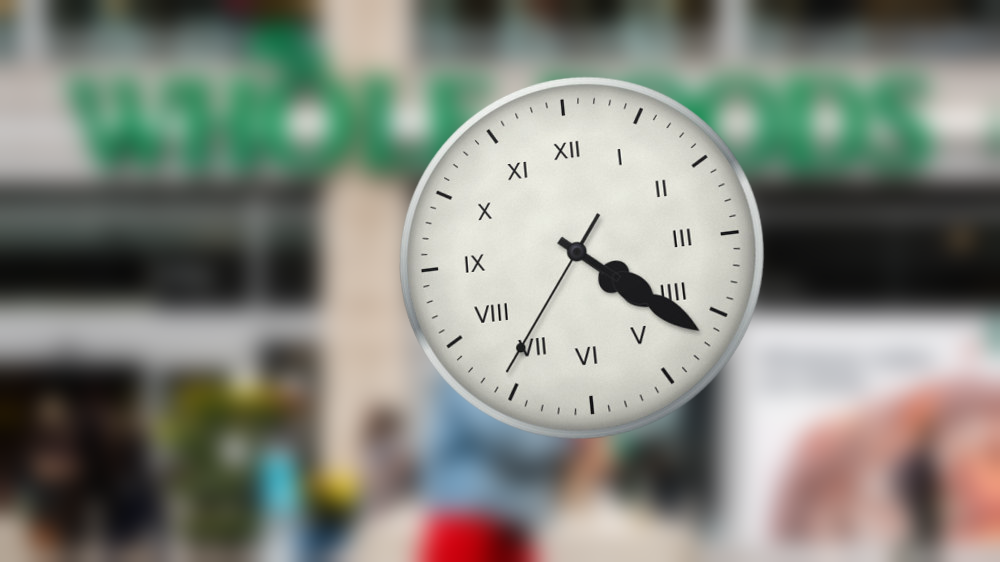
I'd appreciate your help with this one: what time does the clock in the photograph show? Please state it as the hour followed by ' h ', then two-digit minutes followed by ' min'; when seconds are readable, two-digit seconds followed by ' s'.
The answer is 4 h 21 min 36 s
